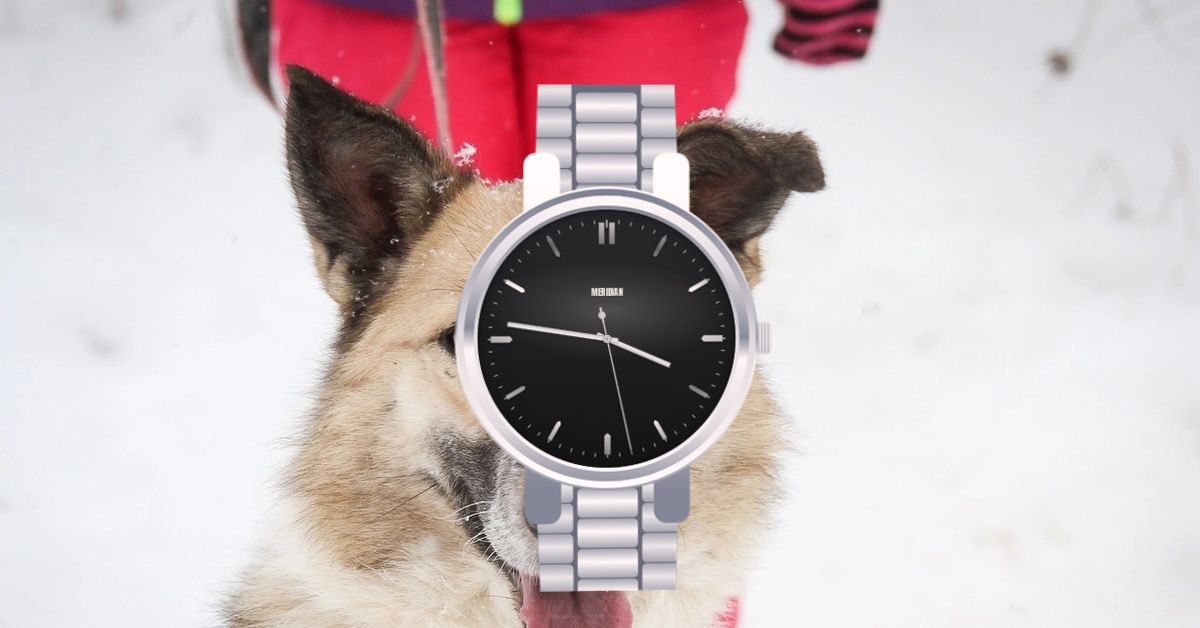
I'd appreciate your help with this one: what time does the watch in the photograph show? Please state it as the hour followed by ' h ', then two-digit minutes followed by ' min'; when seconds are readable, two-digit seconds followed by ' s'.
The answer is 3 h 46 min 28 s
